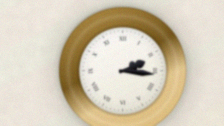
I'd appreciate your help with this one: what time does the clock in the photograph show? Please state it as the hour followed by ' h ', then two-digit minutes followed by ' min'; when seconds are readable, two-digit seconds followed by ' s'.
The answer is 2 h 16 min
